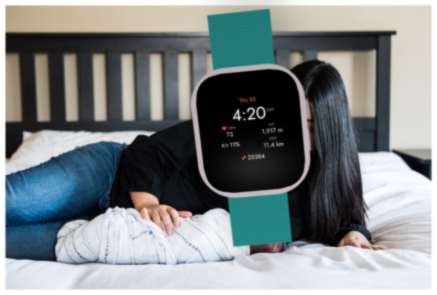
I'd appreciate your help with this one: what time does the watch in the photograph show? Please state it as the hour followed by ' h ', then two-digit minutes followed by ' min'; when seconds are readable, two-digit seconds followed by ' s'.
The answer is 4 h 20 min
